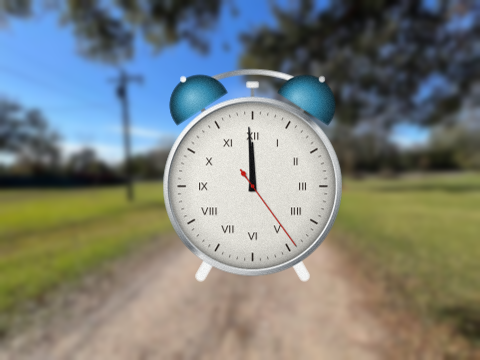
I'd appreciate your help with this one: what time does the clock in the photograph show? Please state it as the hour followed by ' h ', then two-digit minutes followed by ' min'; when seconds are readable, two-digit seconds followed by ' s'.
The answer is 11 h 59 min 24 s
